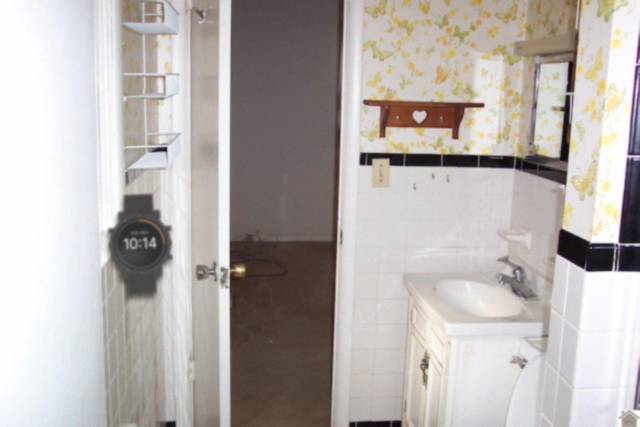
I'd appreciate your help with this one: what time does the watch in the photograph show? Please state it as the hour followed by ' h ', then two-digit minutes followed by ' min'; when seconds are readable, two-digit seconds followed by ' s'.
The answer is 10 h 14 min
